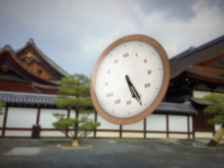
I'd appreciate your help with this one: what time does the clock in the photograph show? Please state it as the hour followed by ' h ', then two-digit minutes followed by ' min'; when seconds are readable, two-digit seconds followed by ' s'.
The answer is 5 h 26 min
